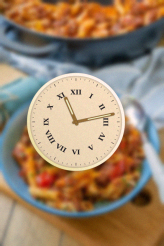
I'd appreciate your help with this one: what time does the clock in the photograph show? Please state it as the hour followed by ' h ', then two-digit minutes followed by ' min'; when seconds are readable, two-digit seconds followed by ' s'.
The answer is 11 h 13 min
